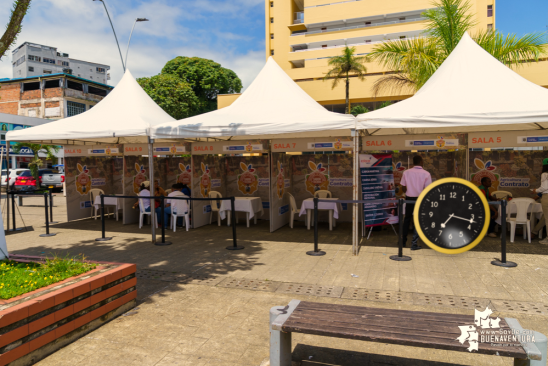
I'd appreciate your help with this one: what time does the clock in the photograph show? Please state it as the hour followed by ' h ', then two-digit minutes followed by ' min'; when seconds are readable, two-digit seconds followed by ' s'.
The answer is 7 h 17 min
